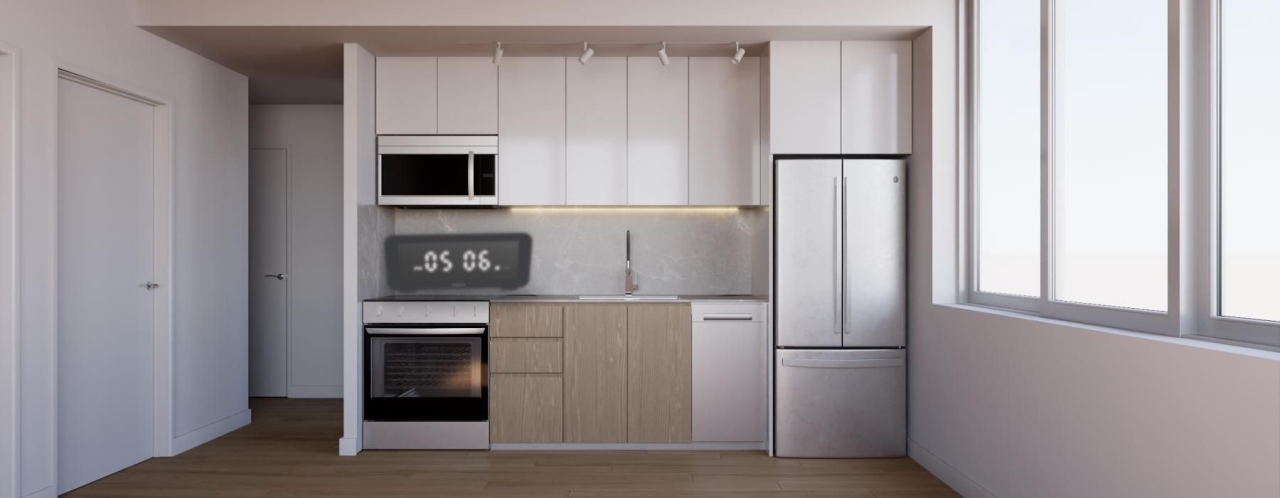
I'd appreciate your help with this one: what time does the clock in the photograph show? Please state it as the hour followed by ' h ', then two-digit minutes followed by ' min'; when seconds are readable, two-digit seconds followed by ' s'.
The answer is 5 h 06 min
